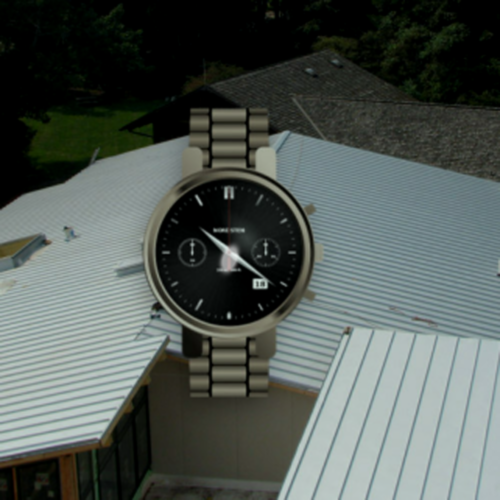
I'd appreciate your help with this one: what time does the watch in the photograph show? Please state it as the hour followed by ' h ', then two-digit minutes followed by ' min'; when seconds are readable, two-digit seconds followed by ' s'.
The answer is 10 h 21 min
